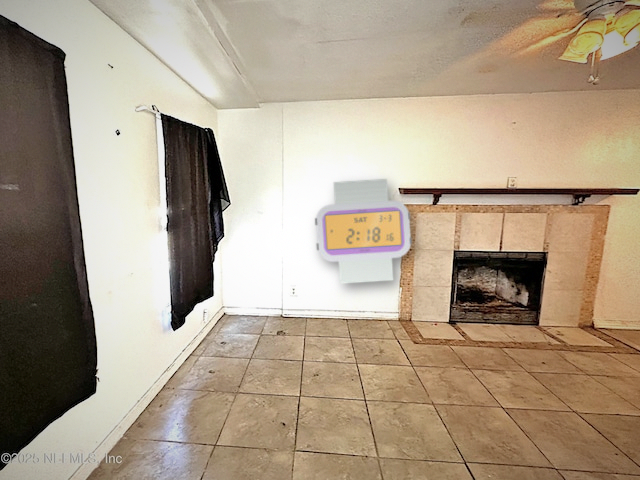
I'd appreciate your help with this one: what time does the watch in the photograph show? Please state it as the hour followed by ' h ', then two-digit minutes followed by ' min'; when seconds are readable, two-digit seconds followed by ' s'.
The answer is 2 h 18 min
